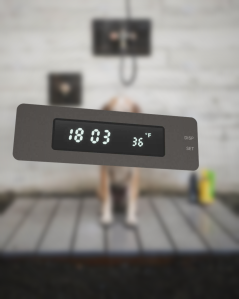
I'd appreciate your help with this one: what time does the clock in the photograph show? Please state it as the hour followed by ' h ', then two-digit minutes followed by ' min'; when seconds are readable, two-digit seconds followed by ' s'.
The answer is 18 h 03 min
